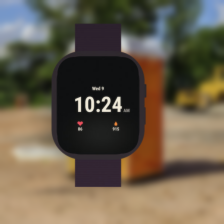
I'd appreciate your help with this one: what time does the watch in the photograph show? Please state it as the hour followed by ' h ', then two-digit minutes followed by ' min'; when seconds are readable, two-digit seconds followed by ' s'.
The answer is 10 h 24 min
